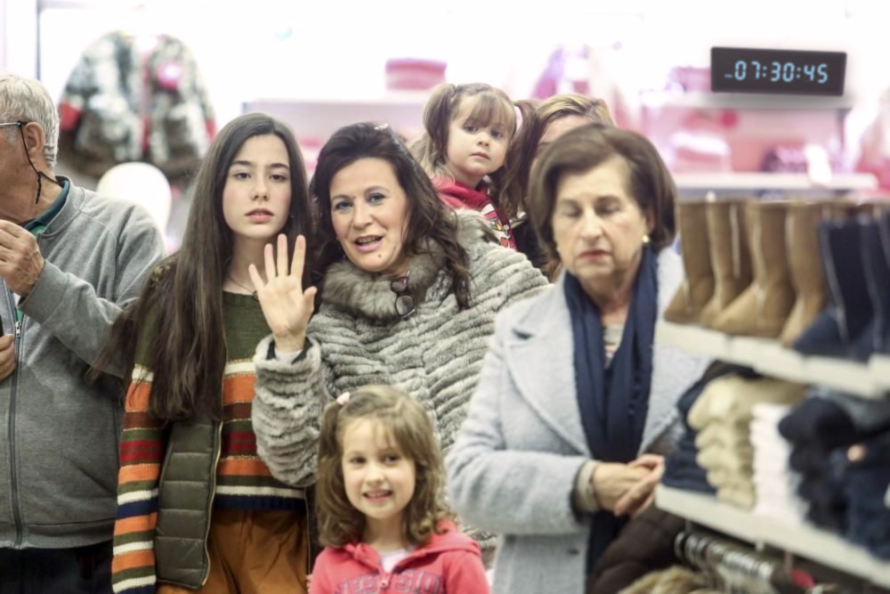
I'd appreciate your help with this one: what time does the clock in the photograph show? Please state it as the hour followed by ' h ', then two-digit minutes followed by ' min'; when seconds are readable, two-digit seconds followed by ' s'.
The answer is 7 h 30 min 45 s
